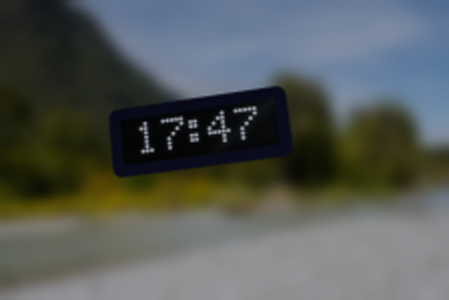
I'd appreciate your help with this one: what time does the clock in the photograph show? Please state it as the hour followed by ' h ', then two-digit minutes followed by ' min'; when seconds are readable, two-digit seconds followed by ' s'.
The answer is 17 h 47 min
